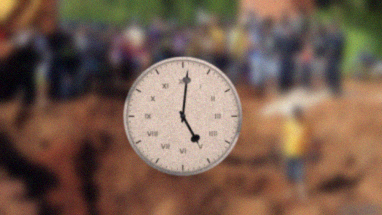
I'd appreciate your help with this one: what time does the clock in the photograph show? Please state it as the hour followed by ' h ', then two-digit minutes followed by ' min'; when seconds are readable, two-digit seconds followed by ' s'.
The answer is 5 h 01 min
